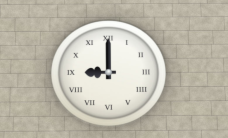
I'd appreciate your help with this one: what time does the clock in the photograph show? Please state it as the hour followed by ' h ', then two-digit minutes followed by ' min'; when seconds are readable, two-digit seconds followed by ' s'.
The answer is 9 h 00 min
